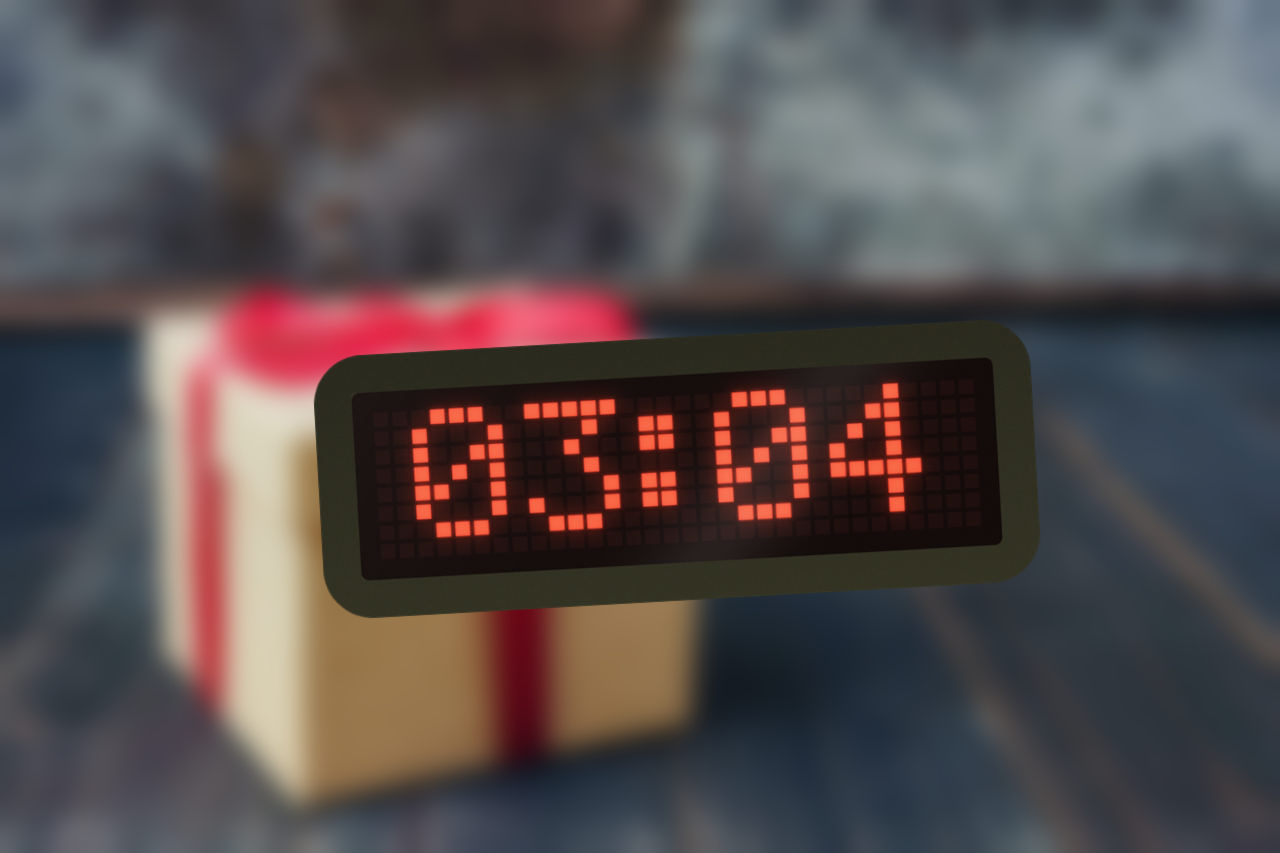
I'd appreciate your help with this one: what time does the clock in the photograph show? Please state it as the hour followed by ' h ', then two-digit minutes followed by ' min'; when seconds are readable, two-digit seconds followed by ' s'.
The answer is 3 h 04 min
